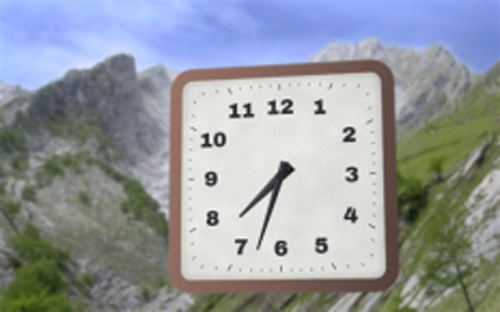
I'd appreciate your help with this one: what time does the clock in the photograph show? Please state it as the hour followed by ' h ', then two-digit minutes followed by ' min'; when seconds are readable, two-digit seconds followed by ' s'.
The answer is 7 h 33 min
